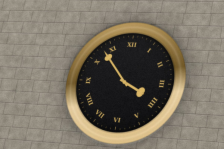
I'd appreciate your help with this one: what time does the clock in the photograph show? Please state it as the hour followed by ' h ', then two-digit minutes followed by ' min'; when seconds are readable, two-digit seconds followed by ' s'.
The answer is 3 h 53 min
